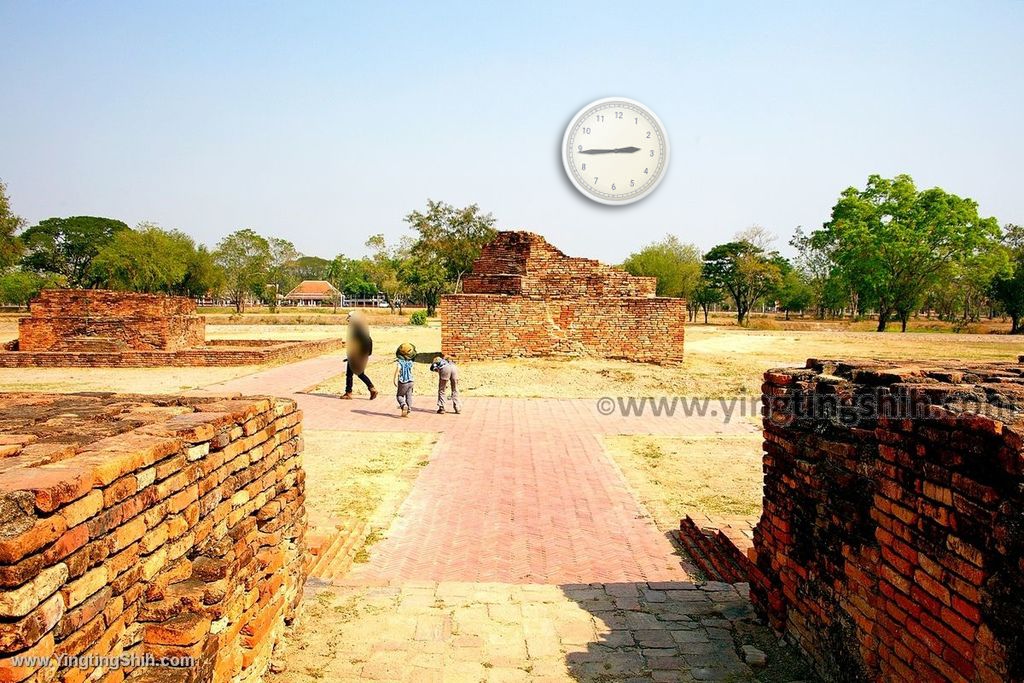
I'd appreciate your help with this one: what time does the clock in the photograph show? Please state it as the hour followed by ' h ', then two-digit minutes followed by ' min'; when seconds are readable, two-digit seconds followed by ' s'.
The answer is 2 h 44 min
